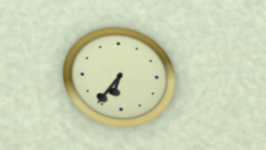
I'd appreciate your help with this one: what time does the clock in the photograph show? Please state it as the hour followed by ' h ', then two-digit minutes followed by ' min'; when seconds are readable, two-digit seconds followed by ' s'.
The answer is 6 h 36 min
